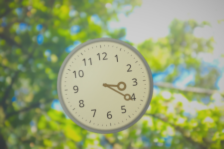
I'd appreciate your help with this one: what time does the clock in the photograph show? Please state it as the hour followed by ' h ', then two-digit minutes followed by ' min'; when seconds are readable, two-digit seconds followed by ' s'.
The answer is 3 h 21 min
